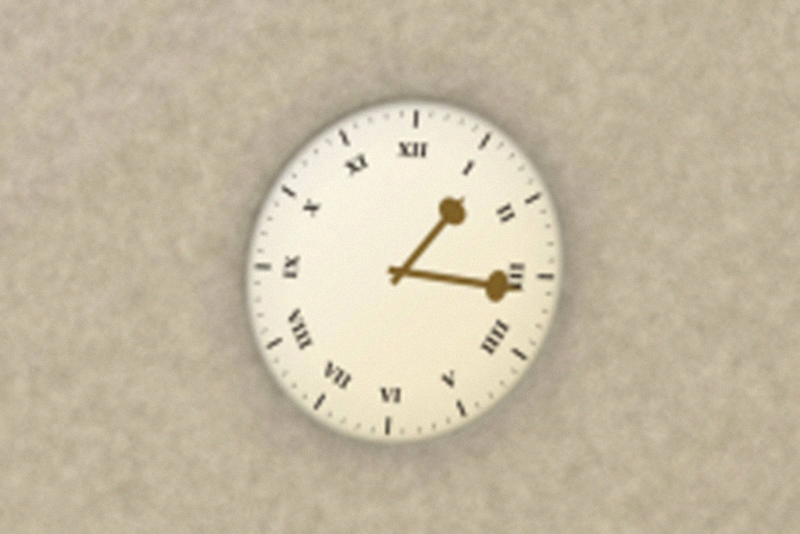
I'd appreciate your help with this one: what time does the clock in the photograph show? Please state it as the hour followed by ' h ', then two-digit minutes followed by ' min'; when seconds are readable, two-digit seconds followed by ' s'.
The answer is 1 h 16 min
